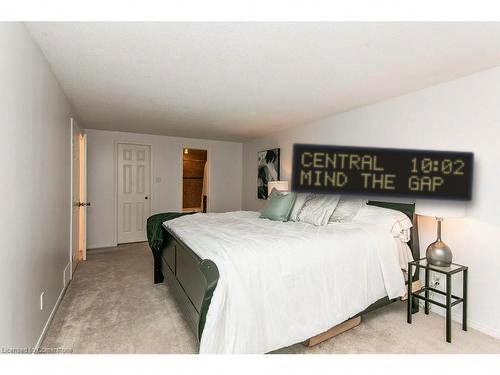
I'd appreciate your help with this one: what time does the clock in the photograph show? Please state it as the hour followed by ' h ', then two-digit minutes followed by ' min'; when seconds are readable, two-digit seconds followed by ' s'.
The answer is 10 h 02 min
